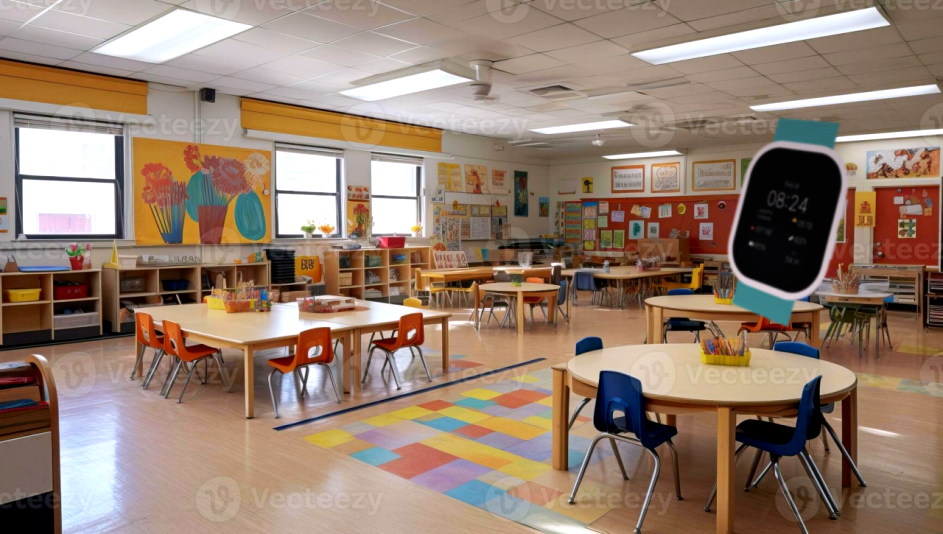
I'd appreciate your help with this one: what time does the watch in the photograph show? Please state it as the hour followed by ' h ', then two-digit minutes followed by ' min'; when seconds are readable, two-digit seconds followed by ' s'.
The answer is 8 h 24 min
